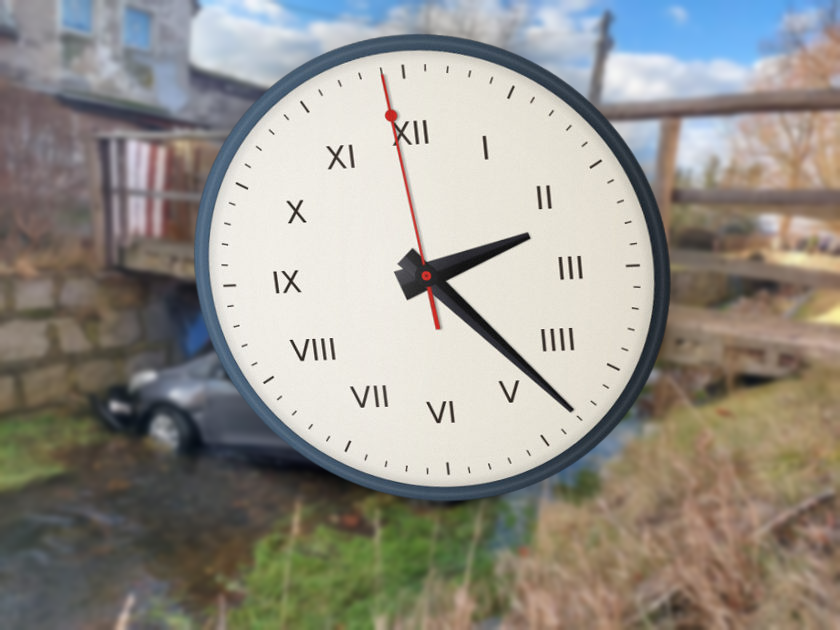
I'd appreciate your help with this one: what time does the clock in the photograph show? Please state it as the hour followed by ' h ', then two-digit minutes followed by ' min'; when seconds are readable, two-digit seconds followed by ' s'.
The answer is 2 h 22 min 59 s
